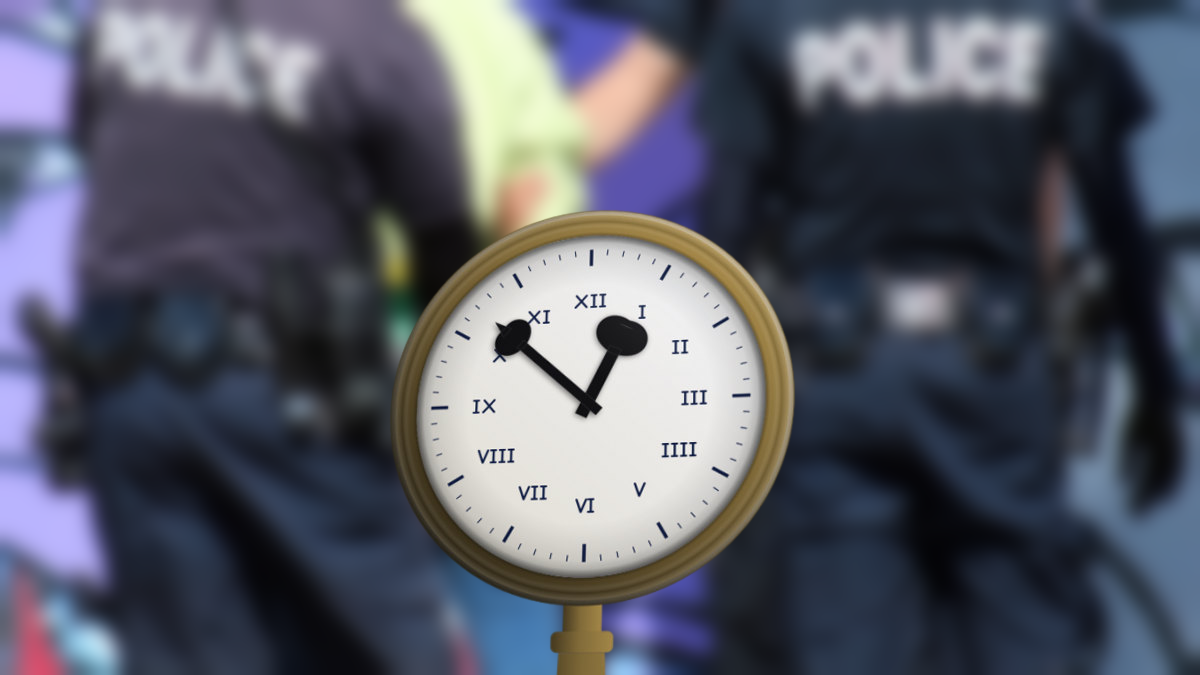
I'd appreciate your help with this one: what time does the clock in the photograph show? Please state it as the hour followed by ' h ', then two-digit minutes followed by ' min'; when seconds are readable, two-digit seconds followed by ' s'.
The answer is 12 h 52 min
